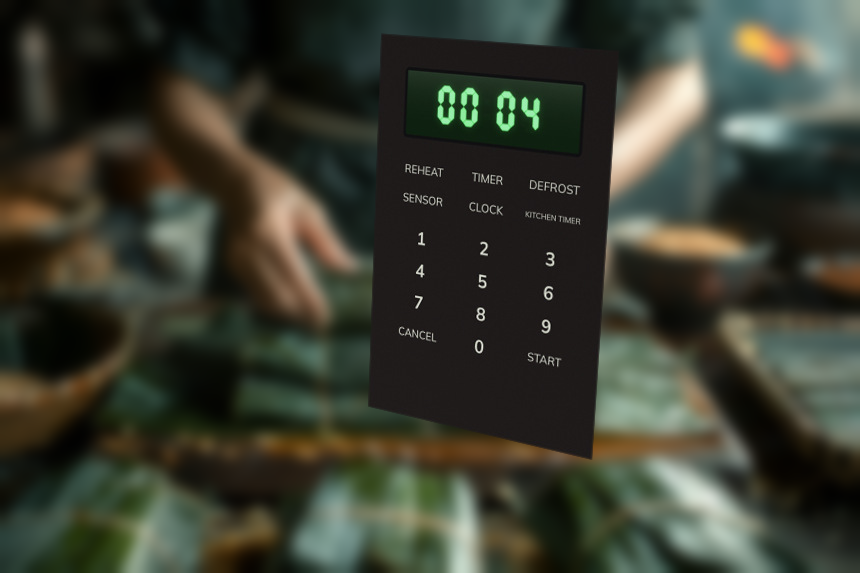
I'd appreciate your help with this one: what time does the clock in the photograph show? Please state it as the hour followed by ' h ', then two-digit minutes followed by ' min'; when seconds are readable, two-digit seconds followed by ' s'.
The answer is 0 h 04 min
